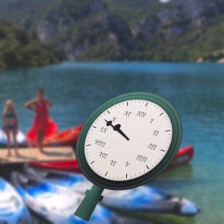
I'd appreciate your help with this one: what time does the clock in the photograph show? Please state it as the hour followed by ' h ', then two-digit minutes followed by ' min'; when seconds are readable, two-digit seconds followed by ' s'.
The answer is 9 h 48 min
